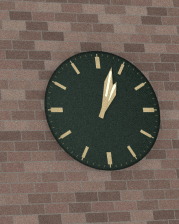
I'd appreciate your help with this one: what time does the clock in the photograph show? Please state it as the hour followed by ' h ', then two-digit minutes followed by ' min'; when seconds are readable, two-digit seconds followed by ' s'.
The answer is 1 h 03 min
